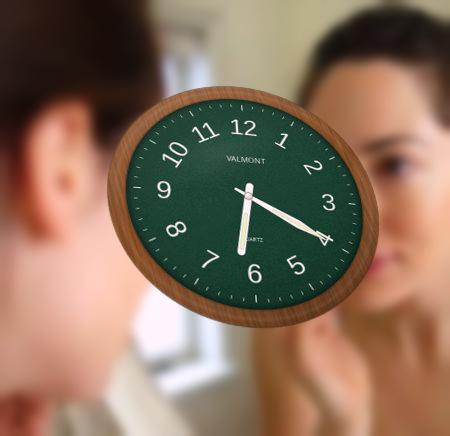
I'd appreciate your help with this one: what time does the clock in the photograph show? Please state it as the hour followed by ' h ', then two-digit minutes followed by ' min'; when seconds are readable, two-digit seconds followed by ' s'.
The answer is 6 h 20 min
